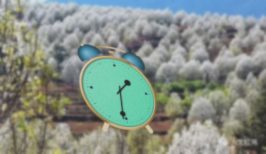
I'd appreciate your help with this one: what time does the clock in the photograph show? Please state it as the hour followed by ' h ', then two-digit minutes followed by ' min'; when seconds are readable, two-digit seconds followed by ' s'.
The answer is 1 h 31 min
